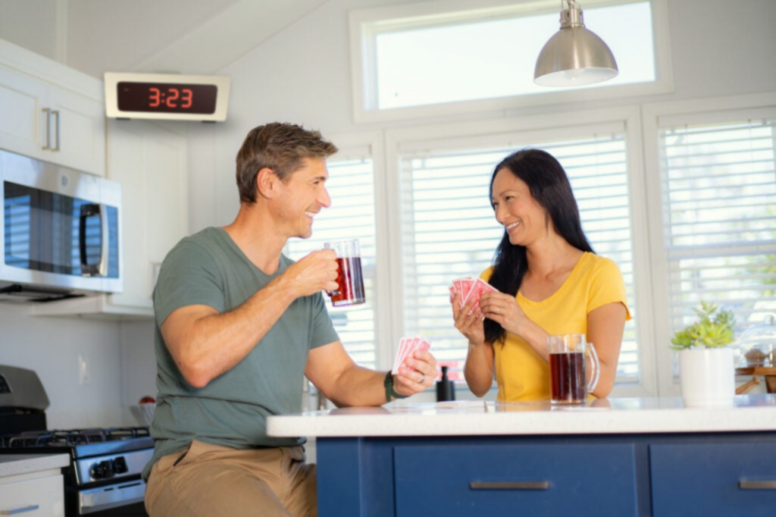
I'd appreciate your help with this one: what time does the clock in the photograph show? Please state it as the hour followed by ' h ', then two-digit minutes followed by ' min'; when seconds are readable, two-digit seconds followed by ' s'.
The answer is 3 h 23 min
